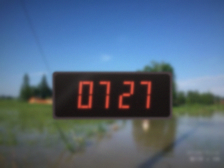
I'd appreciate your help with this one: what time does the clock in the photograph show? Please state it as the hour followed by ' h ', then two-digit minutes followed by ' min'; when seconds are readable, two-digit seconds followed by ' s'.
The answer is 7 h 27 min
